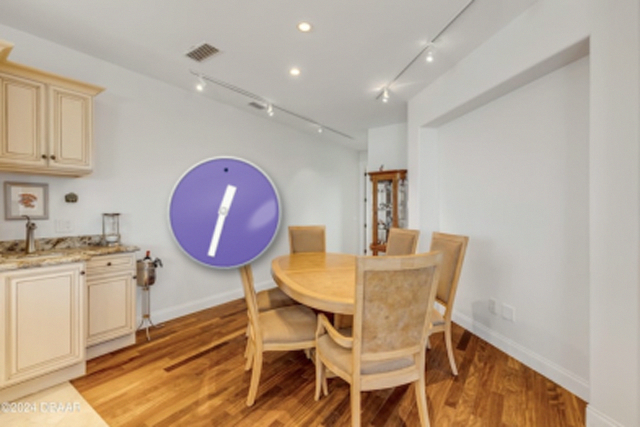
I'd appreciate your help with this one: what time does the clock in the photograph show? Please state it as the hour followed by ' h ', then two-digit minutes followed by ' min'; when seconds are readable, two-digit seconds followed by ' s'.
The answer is 12 h 32 min
